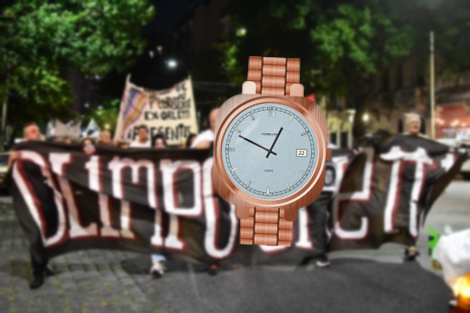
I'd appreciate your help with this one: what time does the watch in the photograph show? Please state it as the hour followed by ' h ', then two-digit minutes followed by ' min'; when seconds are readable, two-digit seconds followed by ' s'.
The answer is 12 h 49 min
